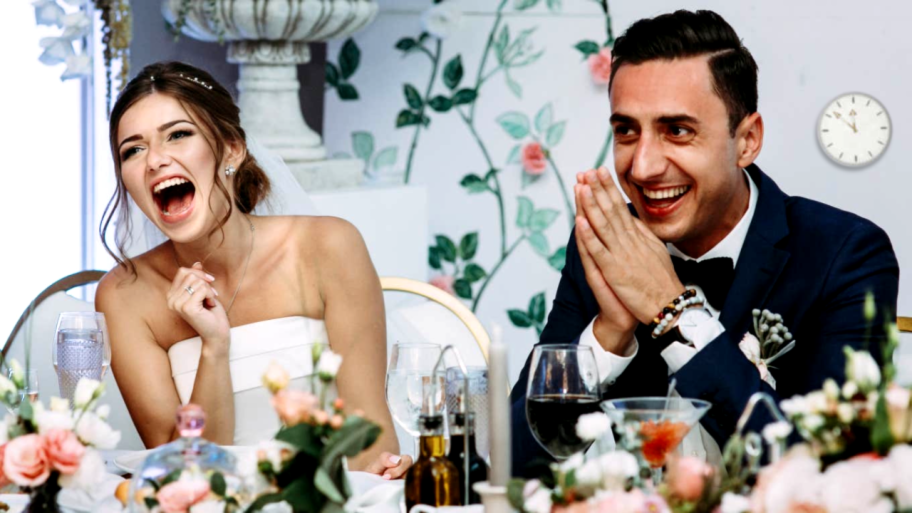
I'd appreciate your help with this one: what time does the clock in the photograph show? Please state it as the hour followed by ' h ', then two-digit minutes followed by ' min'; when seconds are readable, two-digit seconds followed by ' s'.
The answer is 11 h 52 min
